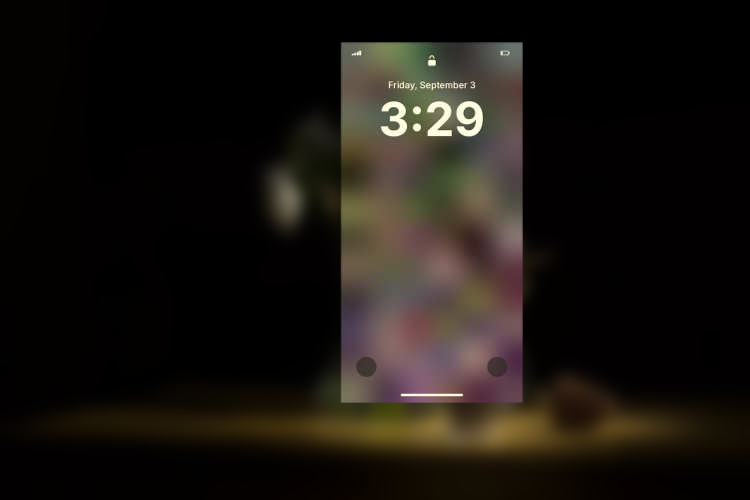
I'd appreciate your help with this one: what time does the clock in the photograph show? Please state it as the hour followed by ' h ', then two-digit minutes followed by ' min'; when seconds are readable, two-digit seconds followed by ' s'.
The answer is 3 h 29 min
